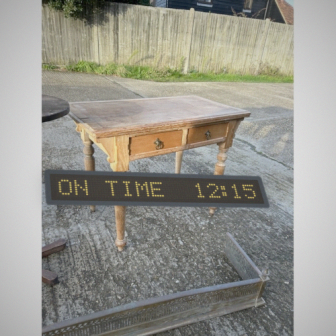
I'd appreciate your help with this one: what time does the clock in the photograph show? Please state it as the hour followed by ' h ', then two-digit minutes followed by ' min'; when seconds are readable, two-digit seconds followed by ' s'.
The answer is 12 h 15 min
